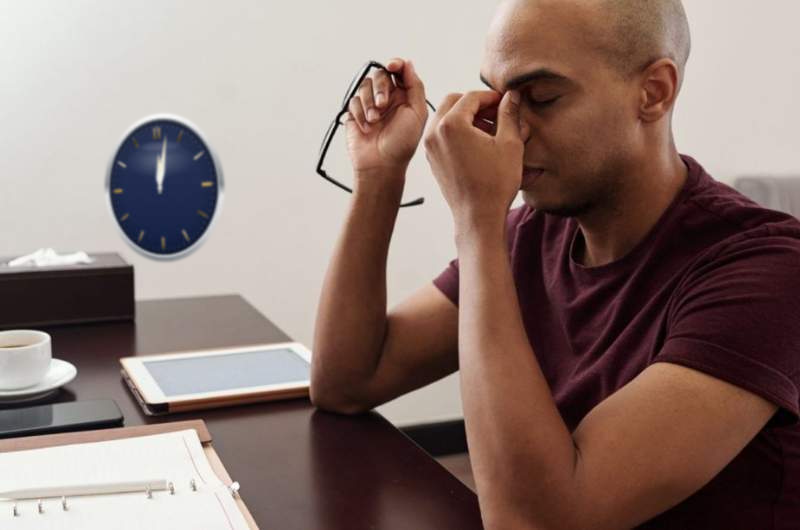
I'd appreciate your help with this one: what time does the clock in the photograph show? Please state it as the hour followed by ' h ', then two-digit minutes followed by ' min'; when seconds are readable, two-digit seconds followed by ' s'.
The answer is 12 h 02 min
